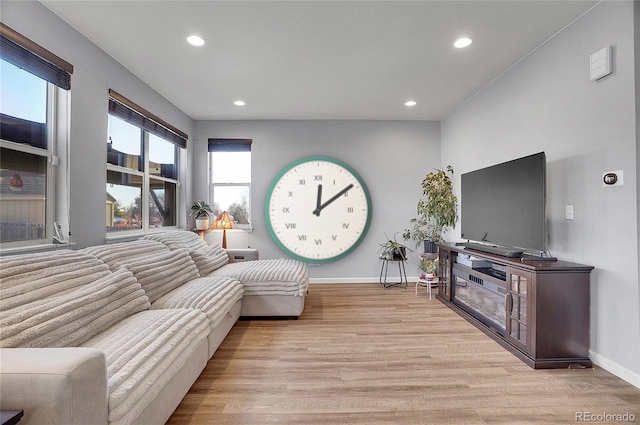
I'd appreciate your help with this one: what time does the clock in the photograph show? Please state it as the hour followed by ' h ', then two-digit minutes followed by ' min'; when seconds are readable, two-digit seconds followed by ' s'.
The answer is 12 h 09 min
